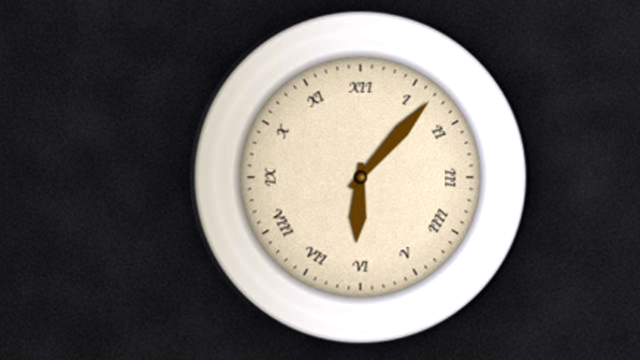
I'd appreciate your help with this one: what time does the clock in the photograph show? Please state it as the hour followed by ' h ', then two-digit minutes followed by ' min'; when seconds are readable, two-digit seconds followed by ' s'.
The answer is 6 h 07 min
